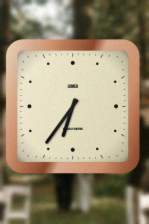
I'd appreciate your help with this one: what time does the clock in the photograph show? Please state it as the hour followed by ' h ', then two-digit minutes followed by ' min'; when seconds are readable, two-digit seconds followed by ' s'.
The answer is 6 h 36 min
